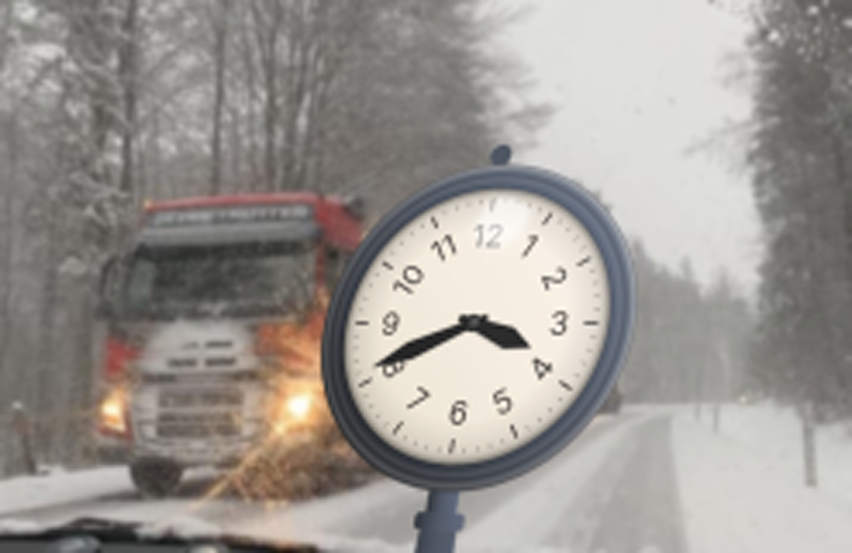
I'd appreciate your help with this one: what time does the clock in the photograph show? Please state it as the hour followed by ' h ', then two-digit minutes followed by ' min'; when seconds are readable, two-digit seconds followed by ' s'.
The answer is 3 h 41 min
